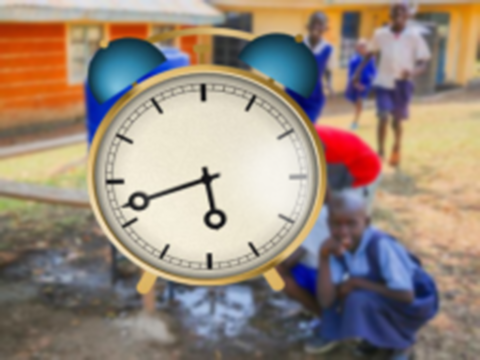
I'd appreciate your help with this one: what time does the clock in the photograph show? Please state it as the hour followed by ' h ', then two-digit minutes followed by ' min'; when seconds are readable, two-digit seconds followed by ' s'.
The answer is 5 h 42 min
